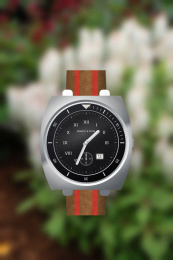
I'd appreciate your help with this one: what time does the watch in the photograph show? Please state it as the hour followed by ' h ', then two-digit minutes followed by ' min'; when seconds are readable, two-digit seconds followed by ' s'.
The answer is 1 h 34 min
